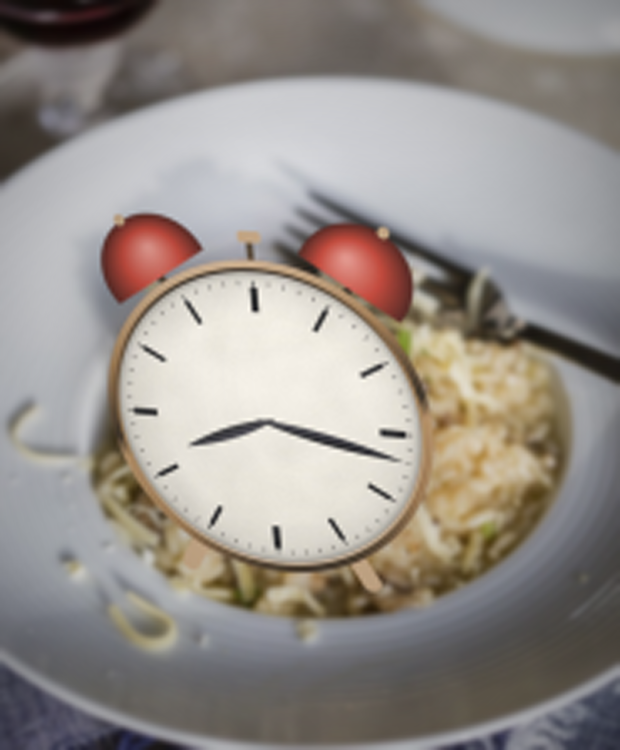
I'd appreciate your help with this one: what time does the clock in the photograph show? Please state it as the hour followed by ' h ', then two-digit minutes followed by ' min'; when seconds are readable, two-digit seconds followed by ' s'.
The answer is 8 h 17 min
